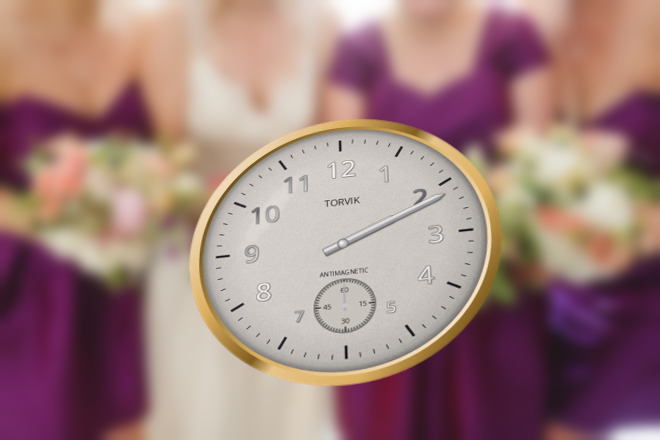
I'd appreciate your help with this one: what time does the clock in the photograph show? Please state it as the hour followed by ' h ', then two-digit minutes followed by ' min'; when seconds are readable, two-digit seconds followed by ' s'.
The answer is 2 h 11 min
